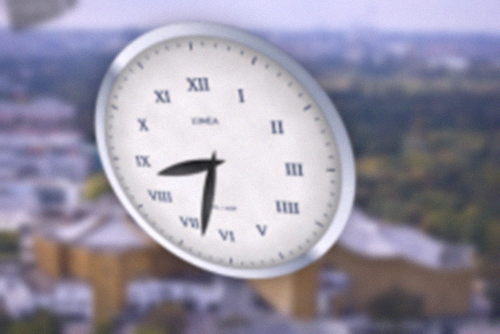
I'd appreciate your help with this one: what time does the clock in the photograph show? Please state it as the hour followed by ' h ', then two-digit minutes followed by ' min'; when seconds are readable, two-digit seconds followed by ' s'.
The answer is 8 h 33 min
